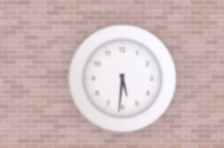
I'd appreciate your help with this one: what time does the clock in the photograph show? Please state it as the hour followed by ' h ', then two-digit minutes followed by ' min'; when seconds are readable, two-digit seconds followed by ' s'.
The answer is 5 h 31 min
